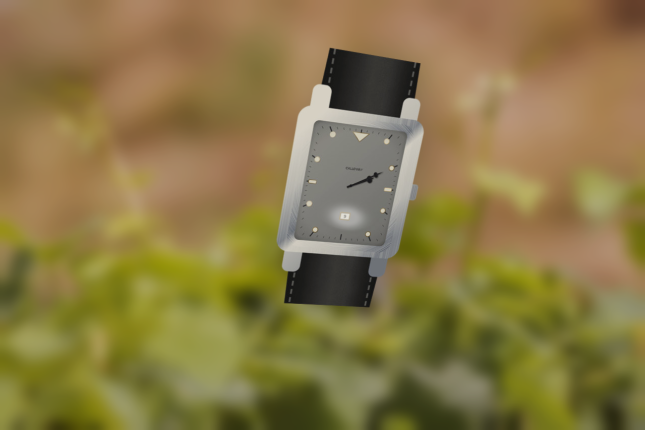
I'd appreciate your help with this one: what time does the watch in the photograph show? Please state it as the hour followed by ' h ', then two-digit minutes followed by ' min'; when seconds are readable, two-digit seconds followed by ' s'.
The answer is 2 h 10 min
